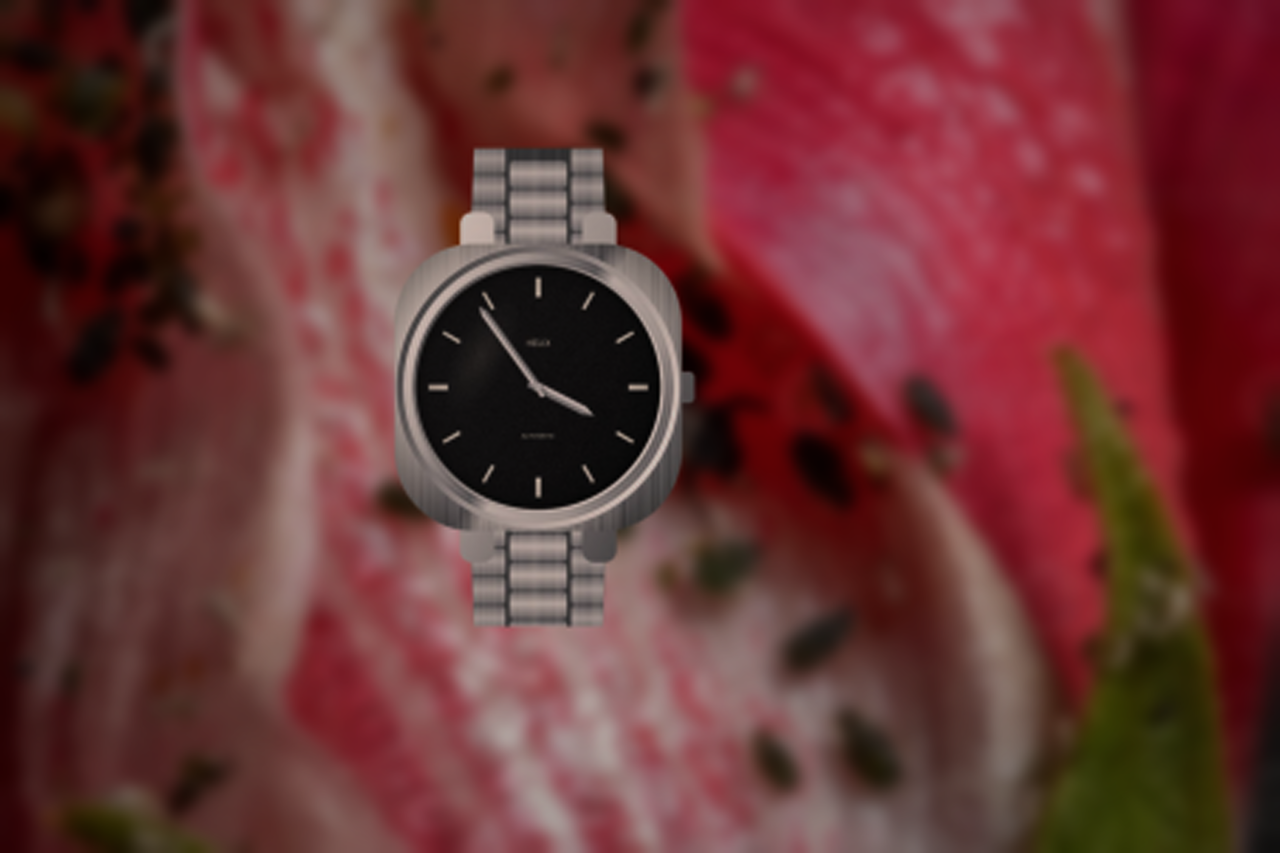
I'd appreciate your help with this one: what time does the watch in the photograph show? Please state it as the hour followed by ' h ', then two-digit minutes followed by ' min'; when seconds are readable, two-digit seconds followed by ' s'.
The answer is 3 h 54 min
